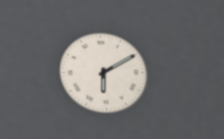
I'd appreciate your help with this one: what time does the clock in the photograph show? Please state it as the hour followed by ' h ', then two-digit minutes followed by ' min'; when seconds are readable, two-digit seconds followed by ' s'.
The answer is 6 h 10 min
